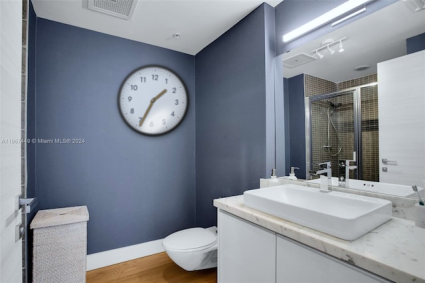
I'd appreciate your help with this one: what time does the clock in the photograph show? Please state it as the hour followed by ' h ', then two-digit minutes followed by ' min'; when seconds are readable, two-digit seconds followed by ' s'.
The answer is 1 h 34 min
